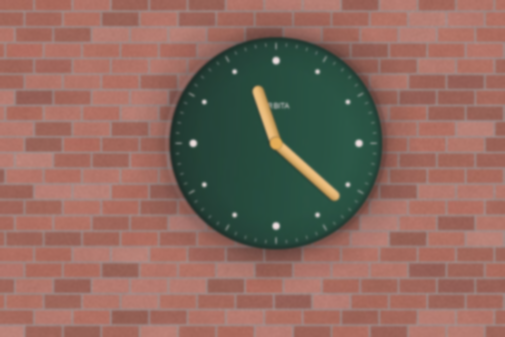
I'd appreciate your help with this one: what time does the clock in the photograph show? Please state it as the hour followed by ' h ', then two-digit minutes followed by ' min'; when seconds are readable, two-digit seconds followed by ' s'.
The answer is 11 h 22 min
